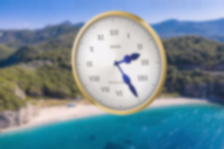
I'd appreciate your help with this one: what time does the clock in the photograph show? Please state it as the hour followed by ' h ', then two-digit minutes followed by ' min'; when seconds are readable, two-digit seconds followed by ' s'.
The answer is 2 h 25 min
